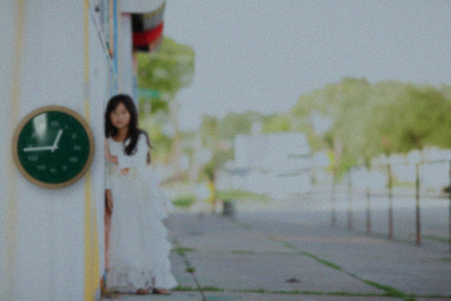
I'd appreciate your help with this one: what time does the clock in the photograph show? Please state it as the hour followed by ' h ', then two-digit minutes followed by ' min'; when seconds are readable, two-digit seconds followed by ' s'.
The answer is 12 h 44 min
